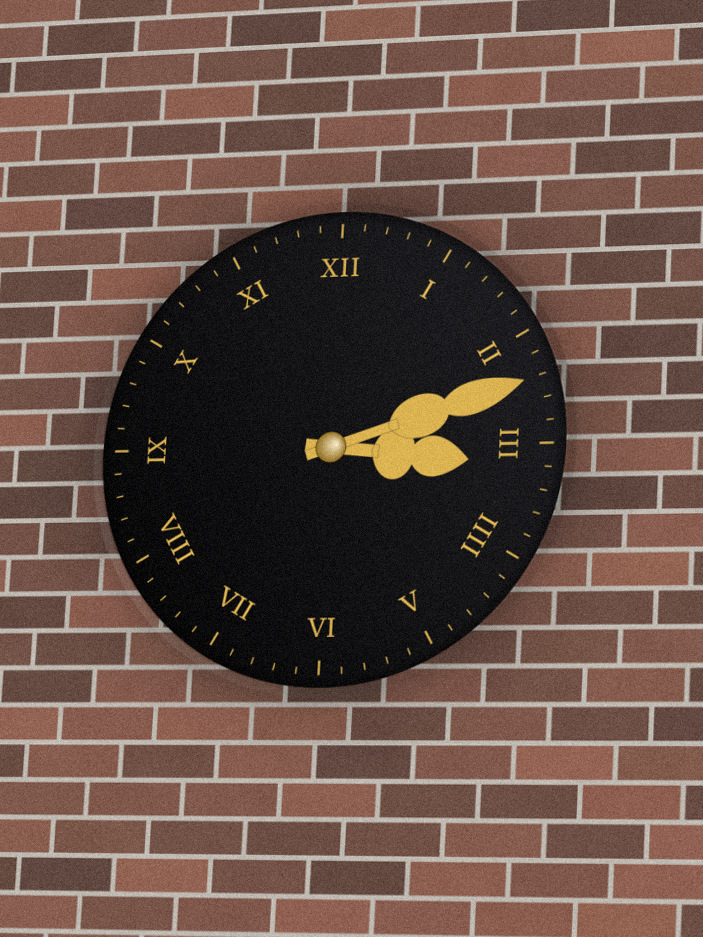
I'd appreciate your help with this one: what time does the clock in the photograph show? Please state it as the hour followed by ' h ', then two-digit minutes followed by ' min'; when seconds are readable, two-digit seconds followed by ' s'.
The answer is 3 h 12 min
